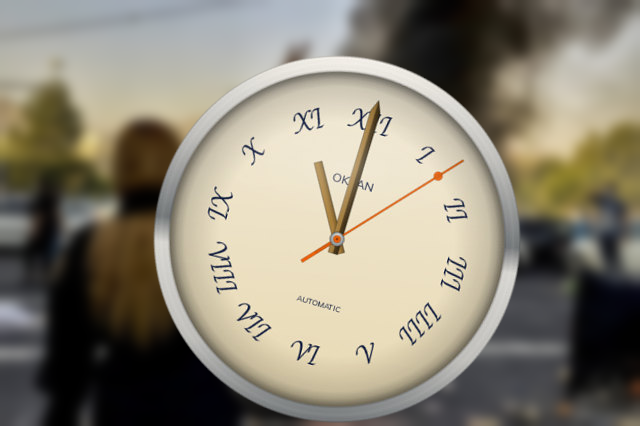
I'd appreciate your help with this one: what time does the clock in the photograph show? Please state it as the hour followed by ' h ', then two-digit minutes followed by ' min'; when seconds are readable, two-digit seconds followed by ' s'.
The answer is 11 h 00 min 07 s
